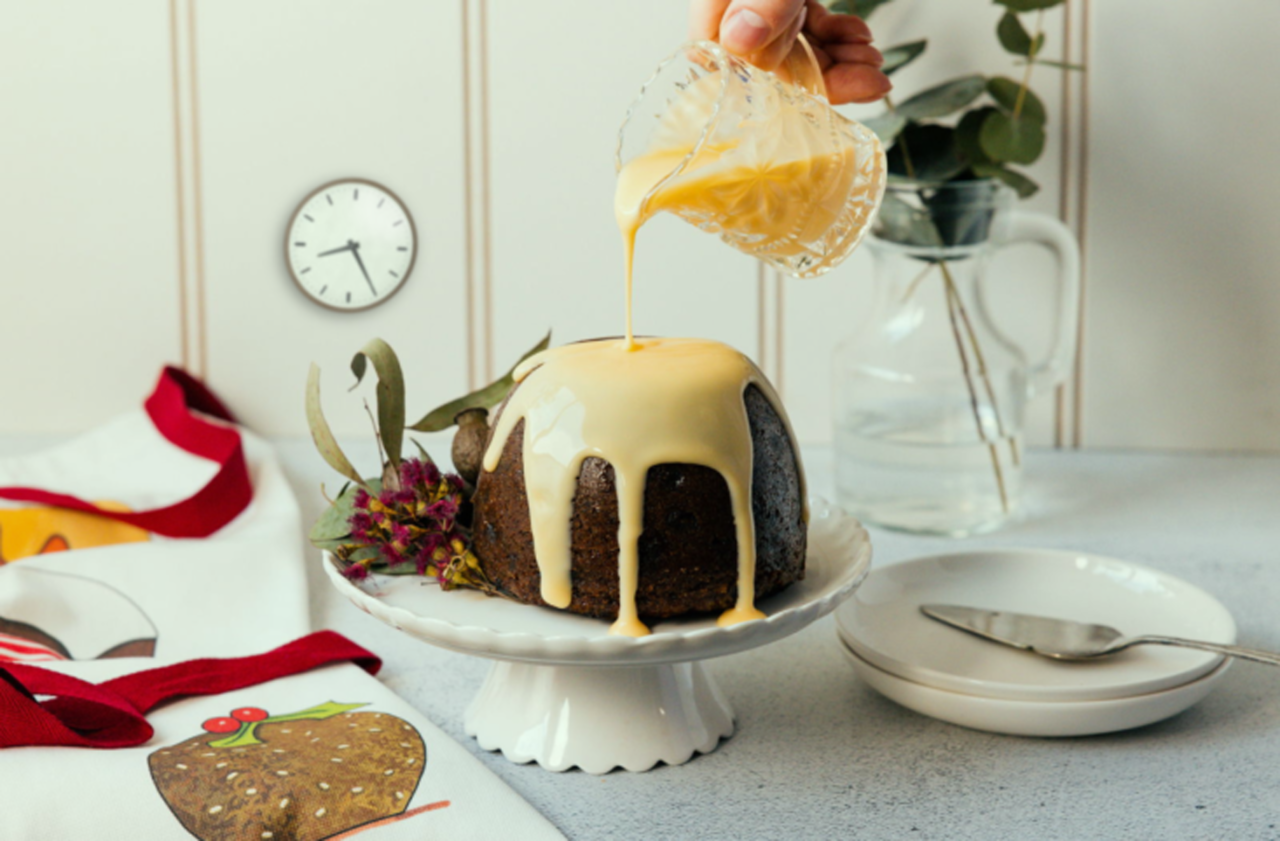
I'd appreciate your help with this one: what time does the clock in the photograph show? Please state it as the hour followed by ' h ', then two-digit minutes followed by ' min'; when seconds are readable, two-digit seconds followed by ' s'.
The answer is 8 h 25 min
